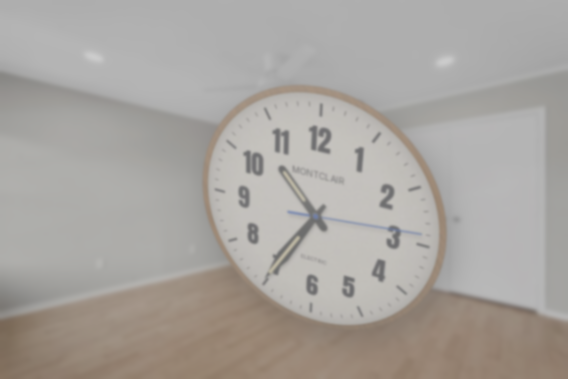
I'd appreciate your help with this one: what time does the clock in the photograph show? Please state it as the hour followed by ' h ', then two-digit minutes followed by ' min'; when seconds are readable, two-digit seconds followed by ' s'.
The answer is 10 h 35 min 14 s
